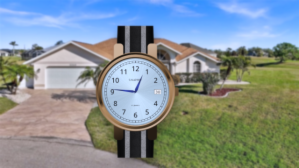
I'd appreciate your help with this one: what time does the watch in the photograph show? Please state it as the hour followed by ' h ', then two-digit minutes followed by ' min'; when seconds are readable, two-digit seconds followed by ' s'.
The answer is 12 h 46 min
